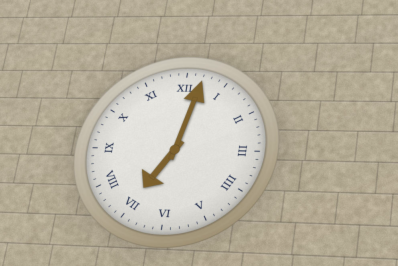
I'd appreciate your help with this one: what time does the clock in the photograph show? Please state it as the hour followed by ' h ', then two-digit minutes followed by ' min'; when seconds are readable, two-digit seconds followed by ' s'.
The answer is 7 h 02 min
